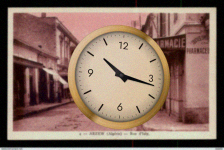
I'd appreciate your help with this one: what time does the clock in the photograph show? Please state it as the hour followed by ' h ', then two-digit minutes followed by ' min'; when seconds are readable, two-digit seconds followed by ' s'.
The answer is 10 h 17 min
